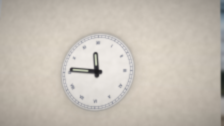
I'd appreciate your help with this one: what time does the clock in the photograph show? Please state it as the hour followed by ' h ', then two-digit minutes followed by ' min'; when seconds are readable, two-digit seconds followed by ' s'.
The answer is 11 h 46 min
